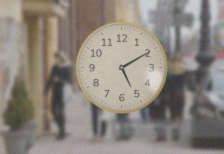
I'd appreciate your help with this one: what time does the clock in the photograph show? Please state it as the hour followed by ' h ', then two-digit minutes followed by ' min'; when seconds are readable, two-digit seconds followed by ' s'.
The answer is 5 h 10 min
